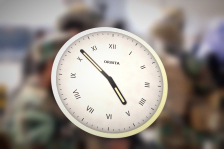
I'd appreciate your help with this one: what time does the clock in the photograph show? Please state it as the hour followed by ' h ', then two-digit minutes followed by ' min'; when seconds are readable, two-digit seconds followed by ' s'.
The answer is 4 h 52 min
